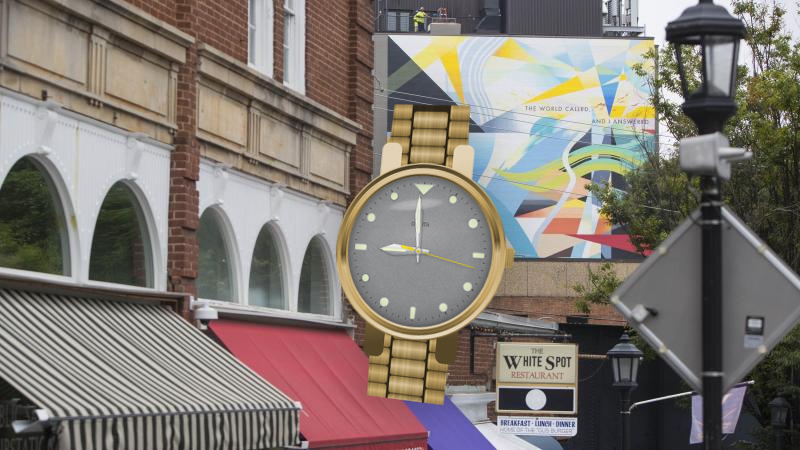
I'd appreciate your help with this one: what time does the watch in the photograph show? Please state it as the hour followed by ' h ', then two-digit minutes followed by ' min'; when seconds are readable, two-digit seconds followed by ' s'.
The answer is 8 h 59 min 17 s
